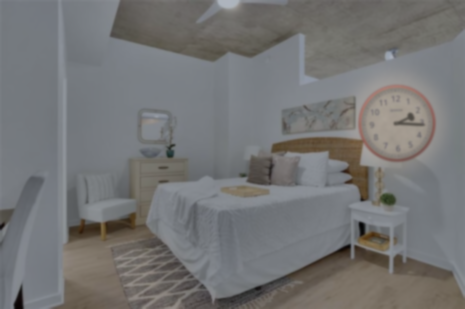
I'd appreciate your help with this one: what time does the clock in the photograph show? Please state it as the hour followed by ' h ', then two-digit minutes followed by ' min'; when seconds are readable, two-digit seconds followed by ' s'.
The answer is 2 h 16 min
